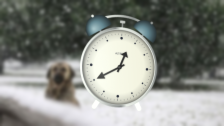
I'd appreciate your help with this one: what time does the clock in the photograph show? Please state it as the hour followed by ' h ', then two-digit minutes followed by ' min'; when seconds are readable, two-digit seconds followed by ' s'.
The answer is 12 h 40 min
